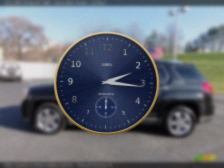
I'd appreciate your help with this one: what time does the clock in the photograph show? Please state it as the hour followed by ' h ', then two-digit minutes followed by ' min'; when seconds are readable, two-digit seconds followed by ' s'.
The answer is 2 h 16 min
